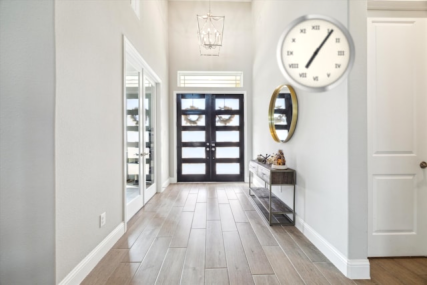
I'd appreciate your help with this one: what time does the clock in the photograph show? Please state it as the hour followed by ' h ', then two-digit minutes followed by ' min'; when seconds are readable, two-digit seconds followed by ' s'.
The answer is 7 h 06 min
